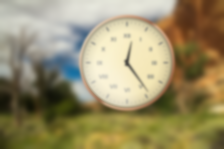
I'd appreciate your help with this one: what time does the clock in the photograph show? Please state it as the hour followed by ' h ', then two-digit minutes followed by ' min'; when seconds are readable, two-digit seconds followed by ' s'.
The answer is 12 h 24 min
